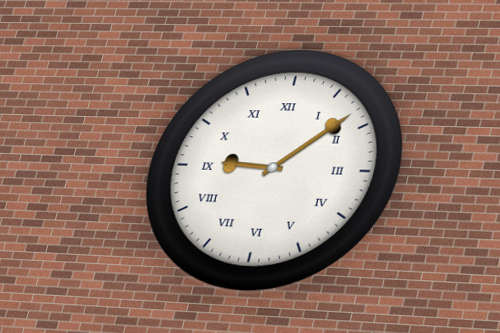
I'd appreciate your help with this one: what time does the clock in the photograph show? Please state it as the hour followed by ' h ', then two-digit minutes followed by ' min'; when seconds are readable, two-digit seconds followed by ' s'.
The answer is 9 h 08 min
